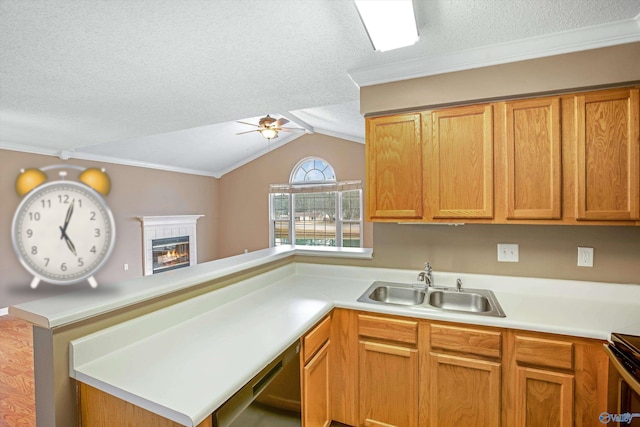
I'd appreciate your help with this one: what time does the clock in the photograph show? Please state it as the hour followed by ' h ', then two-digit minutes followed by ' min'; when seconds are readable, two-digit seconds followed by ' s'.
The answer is 5 h 03 min
